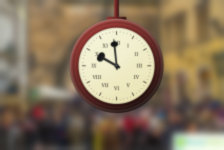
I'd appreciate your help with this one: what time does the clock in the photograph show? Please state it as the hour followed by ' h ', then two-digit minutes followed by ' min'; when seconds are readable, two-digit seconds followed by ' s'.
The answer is 9 h 59 min
